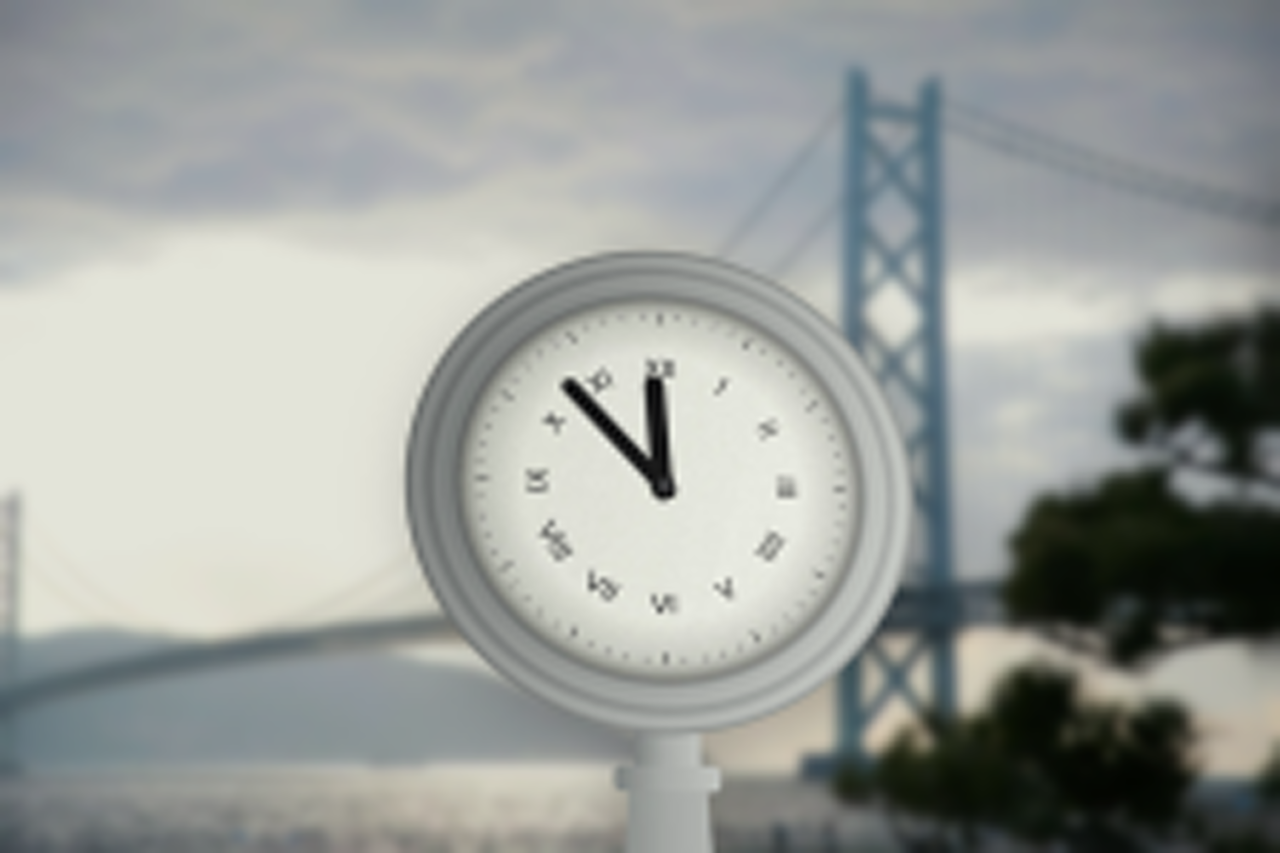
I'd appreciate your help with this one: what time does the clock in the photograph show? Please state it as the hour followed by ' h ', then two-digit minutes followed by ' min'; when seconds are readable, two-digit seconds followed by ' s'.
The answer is 11 h 53 min
